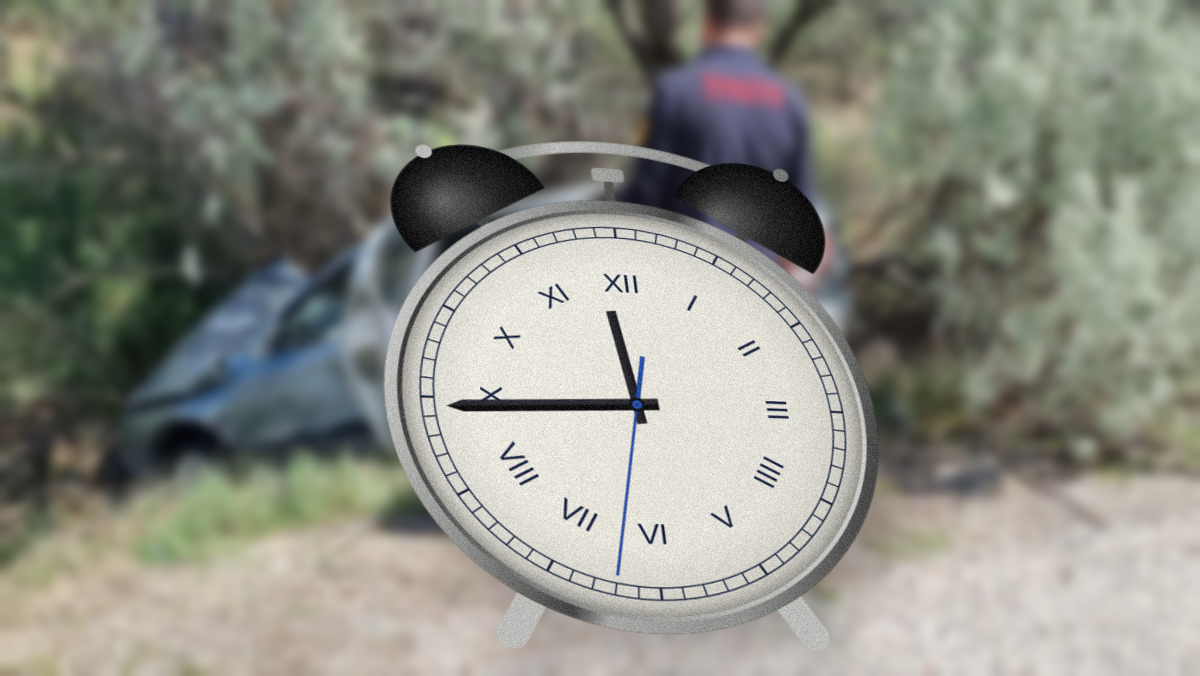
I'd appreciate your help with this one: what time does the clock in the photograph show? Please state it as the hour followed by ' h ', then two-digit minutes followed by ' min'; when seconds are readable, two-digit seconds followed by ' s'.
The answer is 11 h 44 min 32 s
